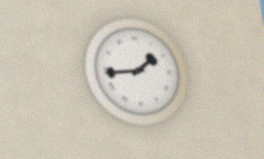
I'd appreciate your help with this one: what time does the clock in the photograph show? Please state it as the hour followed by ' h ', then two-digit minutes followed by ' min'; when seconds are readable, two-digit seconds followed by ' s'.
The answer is 1 h 44 min
